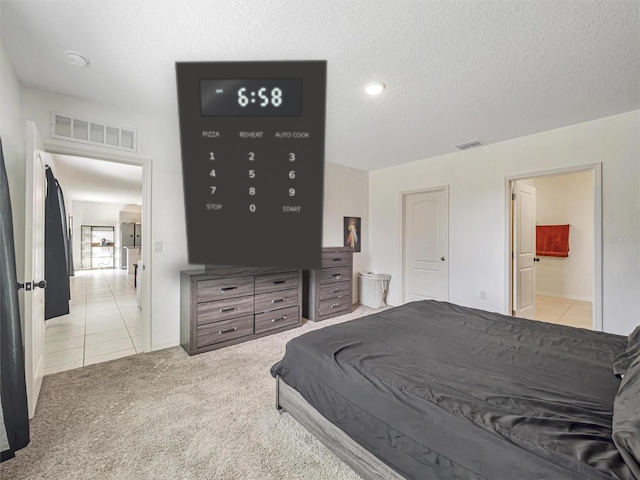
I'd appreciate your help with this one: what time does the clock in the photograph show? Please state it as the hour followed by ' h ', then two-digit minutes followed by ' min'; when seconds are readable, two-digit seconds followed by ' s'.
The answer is 6 h 58 min
